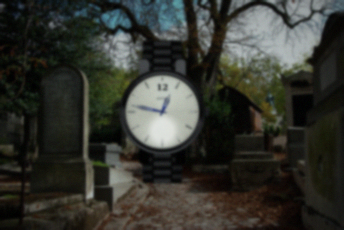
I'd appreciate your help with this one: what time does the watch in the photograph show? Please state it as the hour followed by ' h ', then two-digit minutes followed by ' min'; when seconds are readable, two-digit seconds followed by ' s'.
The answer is 12 h 47 min
